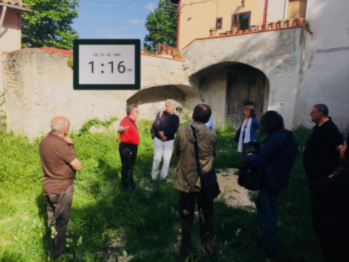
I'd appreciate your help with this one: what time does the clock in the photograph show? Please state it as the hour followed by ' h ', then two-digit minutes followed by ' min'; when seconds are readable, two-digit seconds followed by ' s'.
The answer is 1 h 16 min
